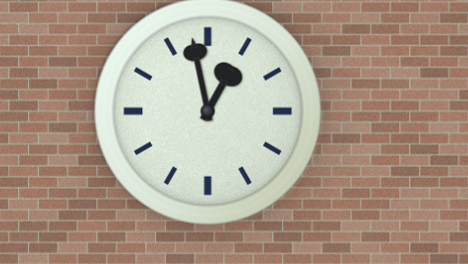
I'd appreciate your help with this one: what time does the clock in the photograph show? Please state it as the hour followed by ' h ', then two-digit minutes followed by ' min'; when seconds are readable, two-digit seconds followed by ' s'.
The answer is 12 h 58 min
